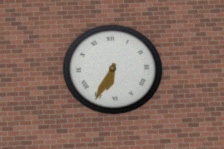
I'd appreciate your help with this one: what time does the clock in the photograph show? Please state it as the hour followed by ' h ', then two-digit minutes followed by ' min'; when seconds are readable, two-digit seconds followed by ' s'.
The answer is 6 h 35 min
